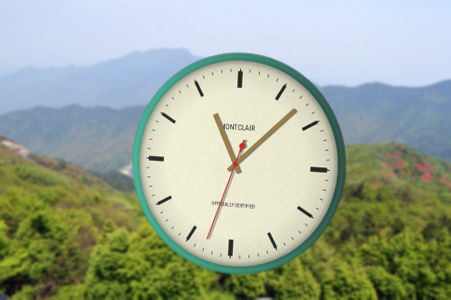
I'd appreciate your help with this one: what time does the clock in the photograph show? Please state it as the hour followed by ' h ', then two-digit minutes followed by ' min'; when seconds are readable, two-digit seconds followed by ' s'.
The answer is 11 h 07 min 33 s
